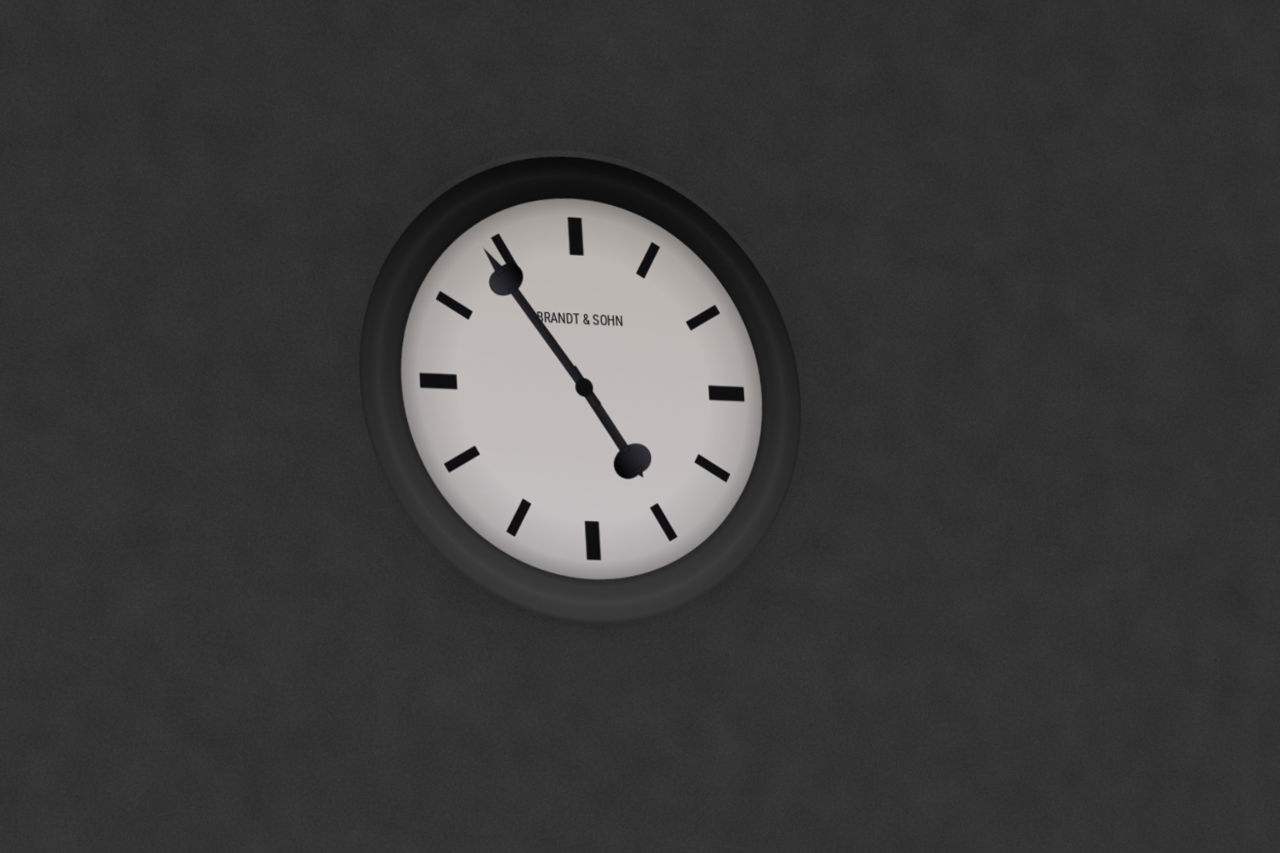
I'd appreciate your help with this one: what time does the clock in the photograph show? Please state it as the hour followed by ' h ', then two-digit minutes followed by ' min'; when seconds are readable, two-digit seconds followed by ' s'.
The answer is 4 h 54 min
